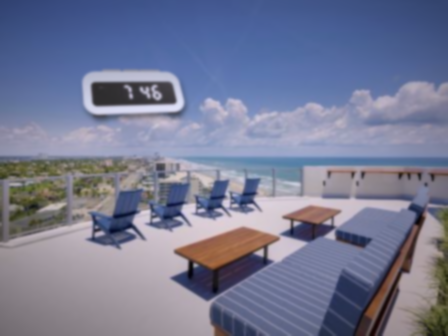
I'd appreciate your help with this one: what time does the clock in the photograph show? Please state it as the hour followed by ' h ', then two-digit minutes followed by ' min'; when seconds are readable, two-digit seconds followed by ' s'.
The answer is 7 h 46 min
